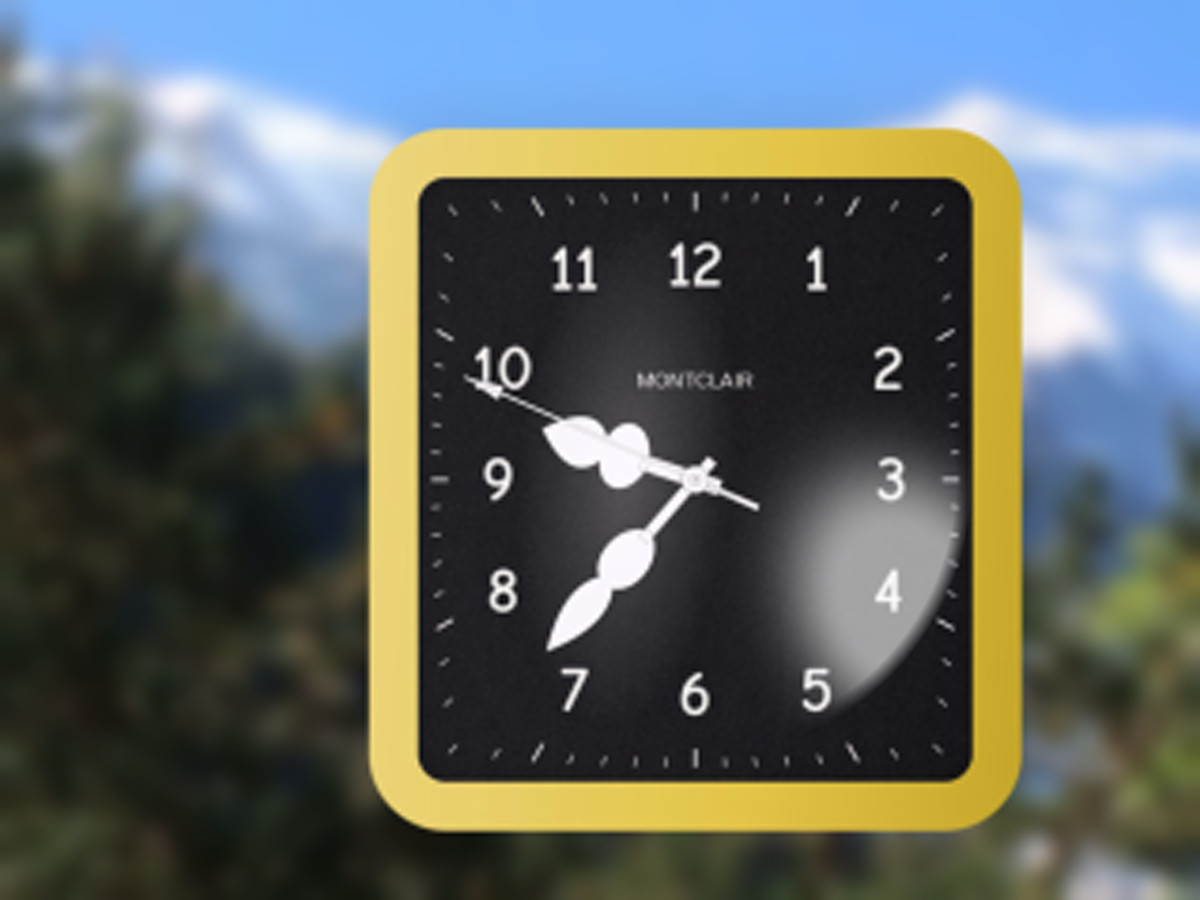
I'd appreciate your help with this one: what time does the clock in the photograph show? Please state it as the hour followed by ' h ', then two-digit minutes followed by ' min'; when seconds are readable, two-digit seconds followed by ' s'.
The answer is 9 h 36 min 49 s
